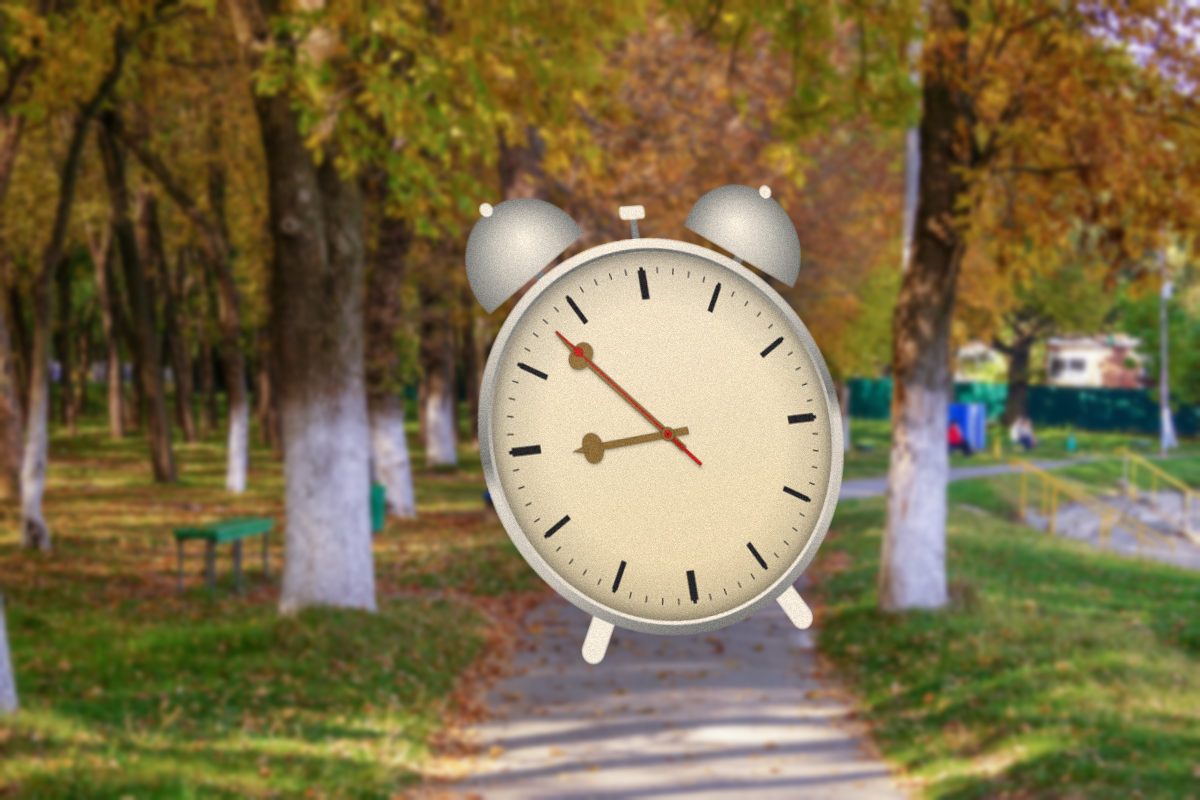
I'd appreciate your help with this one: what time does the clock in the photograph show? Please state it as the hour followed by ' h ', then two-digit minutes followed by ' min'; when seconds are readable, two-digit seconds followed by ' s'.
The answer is 8 h 52 min 53 s
